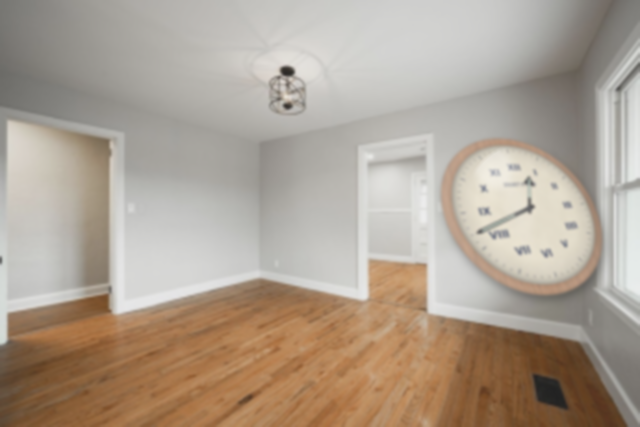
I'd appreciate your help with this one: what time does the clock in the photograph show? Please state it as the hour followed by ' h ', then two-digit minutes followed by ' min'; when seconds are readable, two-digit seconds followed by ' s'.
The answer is 12 h 42 min
